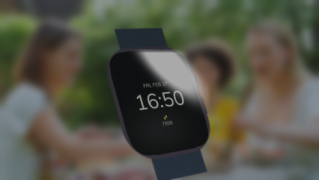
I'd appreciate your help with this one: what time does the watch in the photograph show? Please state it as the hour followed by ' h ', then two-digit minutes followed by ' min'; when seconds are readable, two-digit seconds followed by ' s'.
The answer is 16 h 50 min
